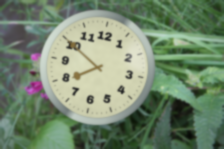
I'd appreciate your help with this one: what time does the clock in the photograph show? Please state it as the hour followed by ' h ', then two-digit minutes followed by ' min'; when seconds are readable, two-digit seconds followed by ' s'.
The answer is 7 h 50 min
